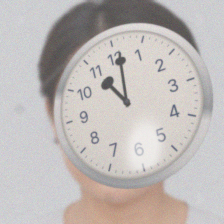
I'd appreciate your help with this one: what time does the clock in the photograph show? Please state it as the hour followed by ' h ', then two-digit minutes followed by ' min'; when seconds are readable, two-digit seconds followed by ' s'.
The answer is 11 h 01 min
